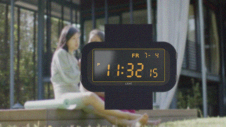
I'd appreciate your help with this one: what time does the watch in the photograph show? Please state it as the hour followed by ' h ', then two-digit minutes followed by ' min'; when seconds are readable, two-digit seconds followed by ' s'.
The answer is 11 h 32 min 15 s
